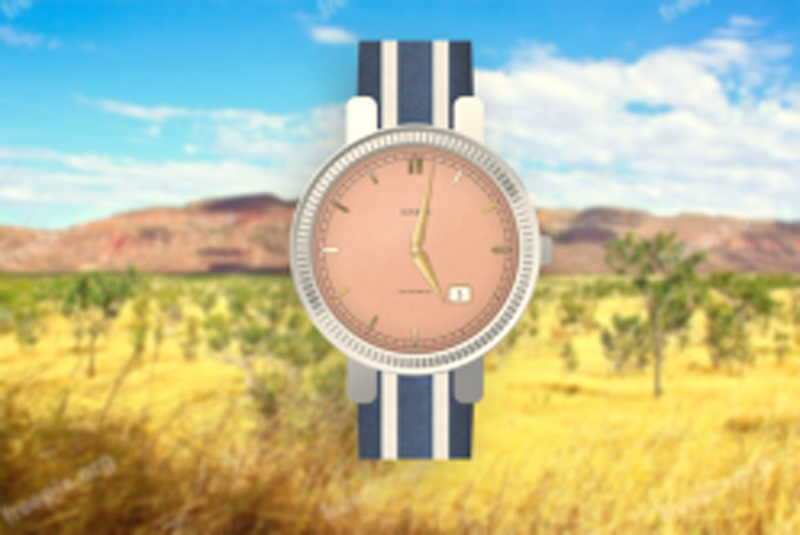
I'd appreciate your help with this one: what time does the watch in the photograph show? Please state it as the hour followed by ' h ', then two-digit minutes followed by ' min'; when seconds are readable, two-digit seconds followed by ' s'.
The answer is 5 h 02 min
